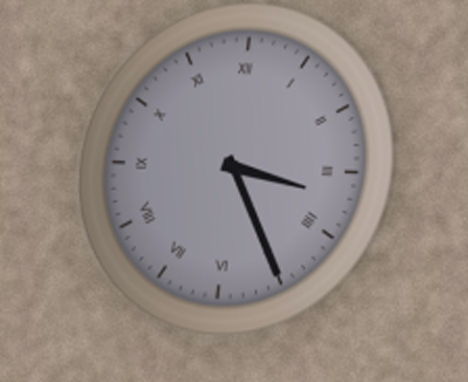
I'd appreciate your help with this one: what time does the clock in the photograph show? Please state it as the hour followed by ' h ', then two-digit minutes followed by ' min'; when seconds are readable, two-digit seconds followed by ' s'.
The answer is 3 h 25 min
